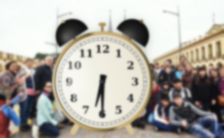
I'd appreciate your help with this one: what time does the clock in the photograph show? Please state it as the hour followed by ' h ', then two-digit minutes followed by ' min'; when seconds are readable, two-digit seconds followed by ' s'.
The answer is 6 h 30 min
